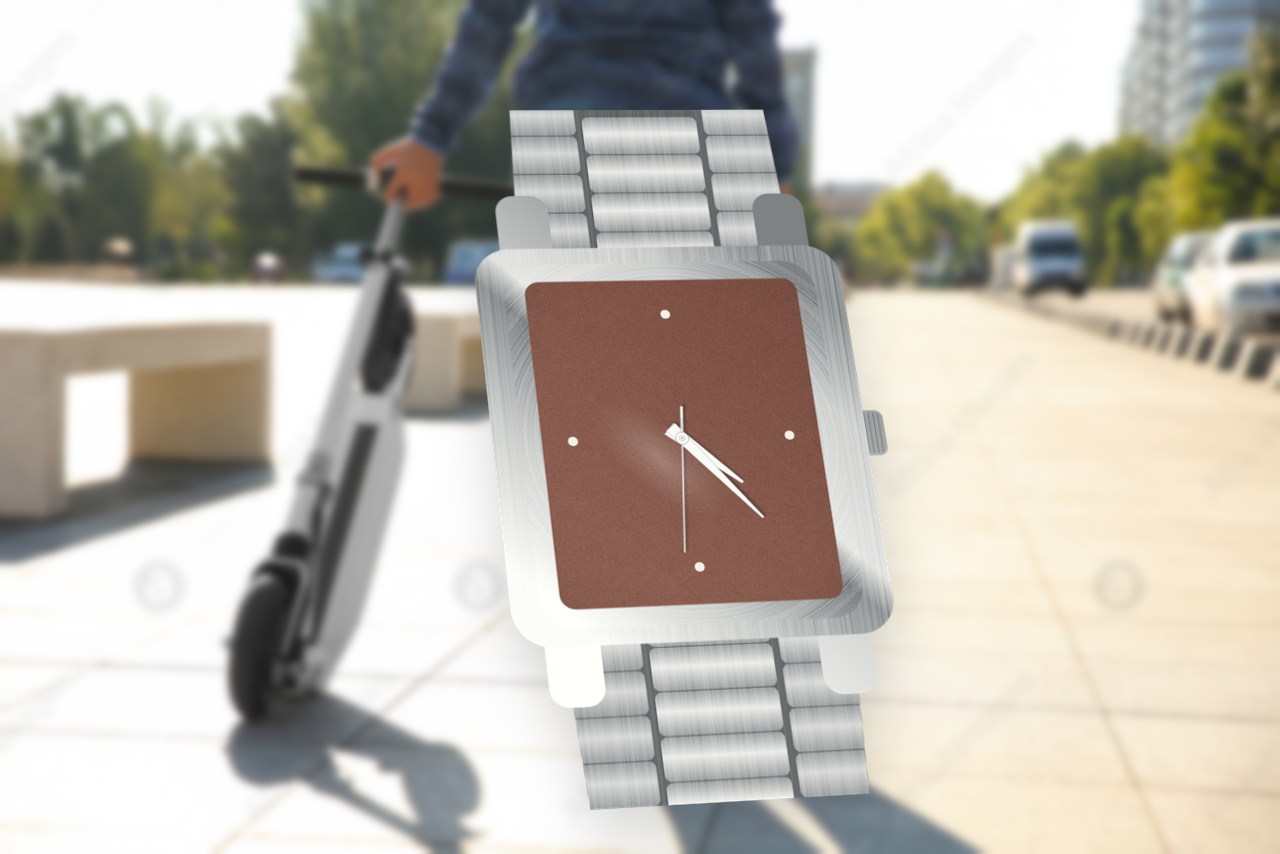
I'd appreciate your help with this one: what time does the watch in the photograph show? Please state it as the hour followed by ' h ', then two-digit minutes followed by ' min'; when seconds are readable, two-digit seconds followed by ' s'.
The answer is 4 h 23 min 31 s
